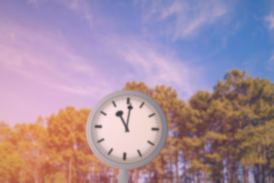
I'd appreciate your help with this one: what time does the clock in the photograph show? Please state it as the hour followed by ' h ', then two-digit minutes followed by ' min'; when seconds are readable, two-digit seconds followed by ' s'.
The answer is 11 h 01 min
